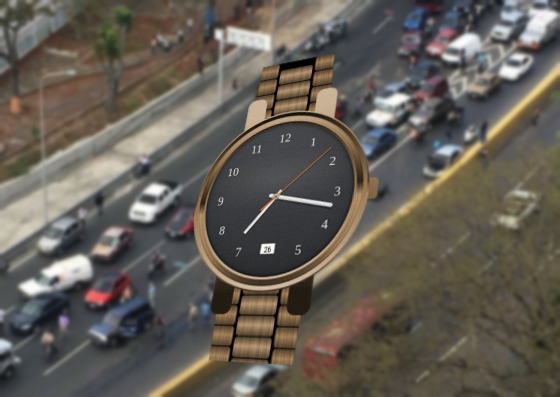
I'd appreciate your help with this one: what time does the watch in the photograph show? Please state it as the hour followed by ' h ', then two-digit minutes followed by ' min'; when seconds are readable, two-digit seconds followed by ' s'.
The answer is 7 h 17 min 08 s
